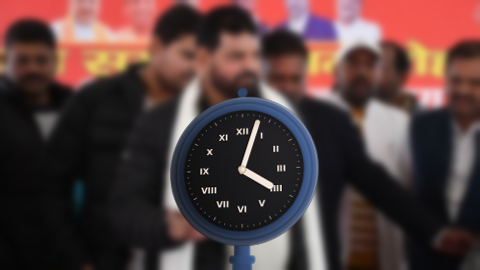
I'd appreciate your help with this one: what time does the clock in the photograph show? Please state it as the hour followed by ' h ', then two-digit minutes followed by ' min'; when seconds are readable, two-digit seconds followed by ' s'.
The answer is 4 h 03 min
